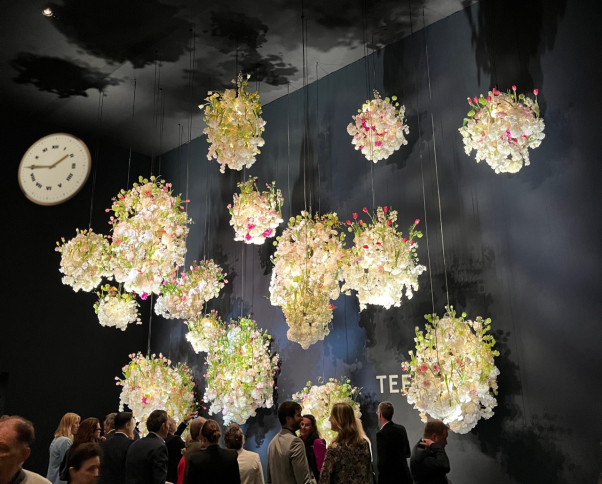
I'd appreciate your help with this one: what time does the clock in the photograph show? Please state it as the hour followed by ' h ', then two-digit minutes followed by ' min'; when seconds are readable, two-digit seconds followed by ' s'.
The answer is 1 h 45 min
